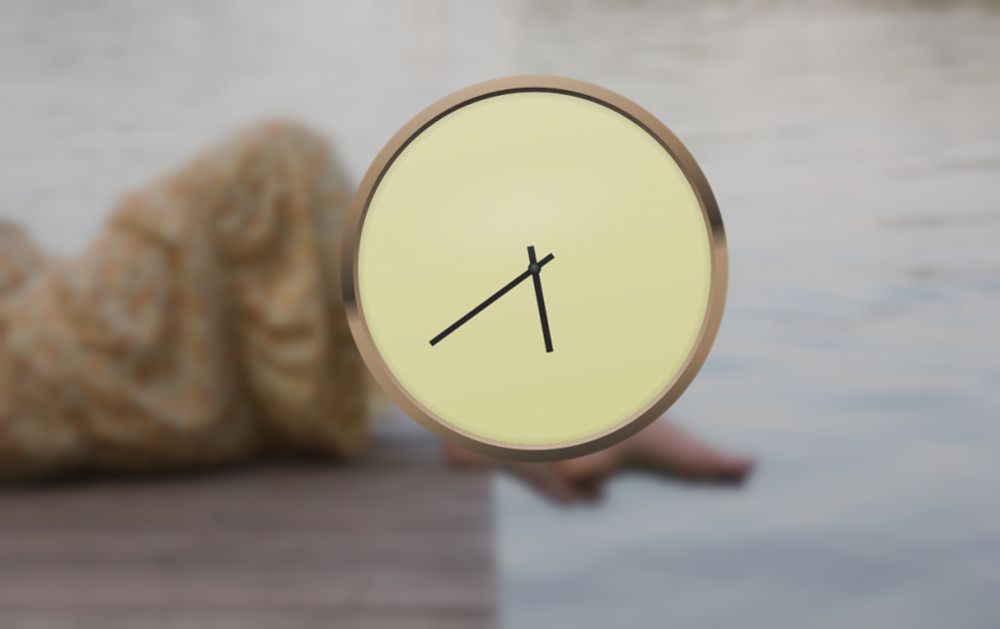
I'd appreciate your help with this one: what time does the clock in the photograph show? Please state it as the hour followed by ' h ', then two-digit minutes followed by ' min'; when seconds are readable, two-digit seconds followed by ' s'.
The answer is 5 h 39 min
